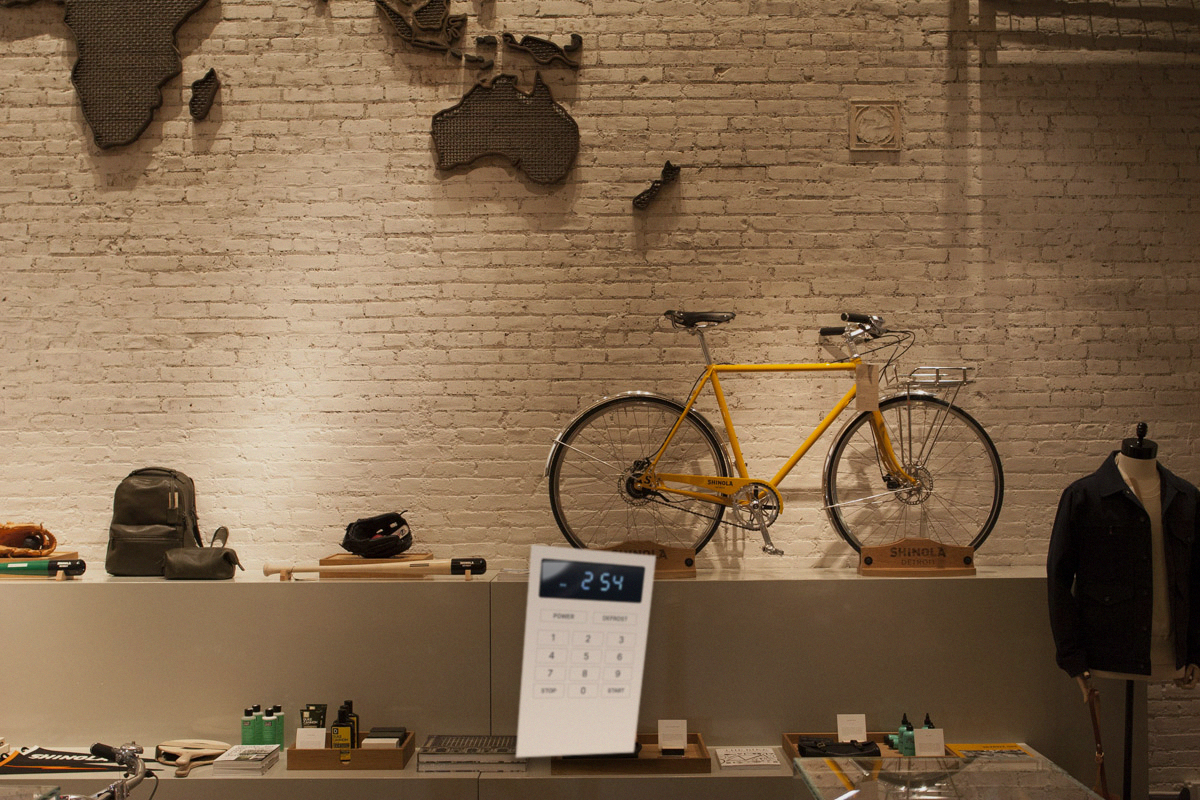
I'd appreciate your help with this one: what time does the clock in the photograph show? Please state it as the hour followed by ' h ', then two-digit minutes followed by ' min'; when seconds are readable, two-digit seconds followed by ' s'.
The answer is 2 h 54 min
